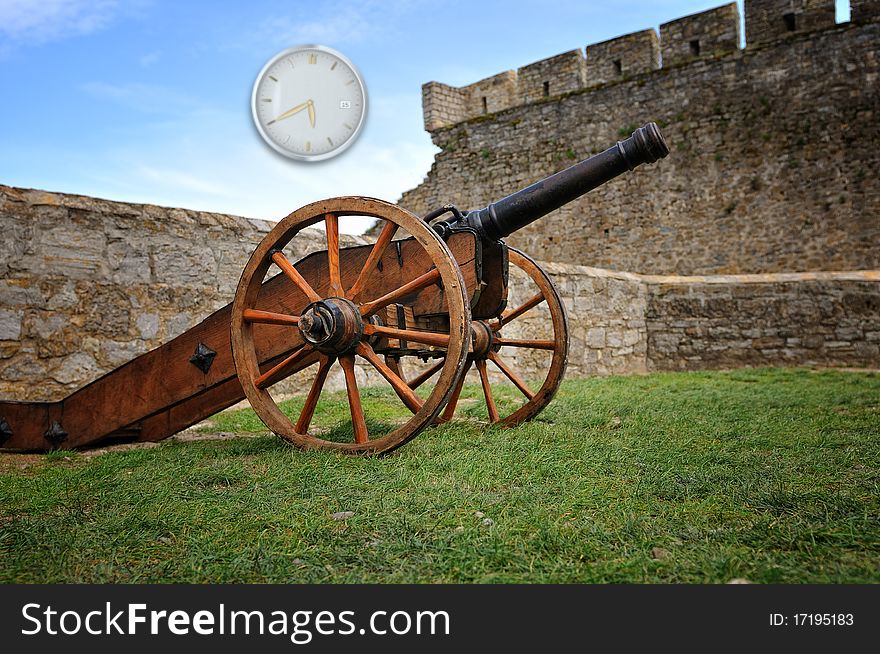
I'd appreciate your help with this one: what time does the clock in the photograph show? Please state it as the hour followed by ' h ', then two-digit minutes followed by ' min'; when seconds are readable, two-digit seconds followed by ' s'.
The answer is 5 h 40 min
